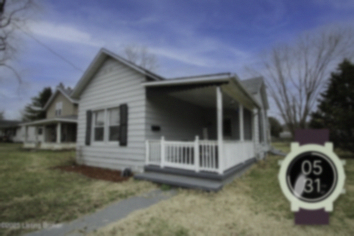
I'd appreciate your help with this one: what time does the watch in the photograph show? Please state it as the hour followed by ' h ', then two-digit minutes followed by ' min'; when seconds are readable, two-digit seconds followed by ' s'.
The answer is 5 h 31 min
